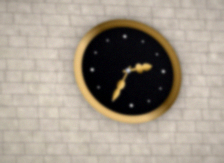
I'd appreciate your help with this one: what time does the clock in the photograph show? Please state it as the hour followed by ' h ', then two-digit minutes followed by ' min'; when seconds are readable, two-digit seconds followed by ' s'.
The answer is 2 h 35 min
